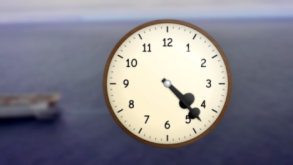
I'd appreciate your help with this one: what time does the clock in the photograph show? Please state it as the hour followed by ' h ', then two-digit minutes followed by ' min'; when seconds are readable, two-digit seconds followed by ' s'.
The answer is 4 h 23 min
